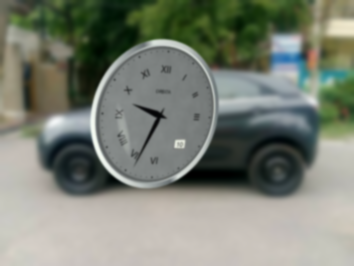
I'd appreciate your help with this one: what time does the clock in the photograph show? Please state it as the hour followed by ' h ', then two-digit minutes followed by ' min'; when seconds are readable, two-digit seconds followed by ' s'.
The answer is 9 h 34 min
